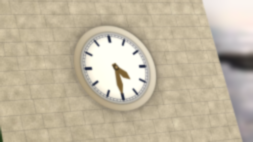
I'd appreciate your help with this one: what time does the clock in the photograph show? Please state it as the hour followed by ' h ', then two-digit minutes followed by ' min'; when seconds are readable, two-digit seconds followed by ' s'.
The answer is 4 h 30 min
